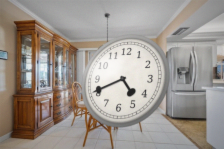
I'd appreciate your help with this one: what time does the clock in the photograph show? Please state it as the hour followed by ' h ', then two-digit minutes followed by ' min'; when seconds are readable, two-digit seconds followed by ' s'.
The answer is 4 h 41 min
